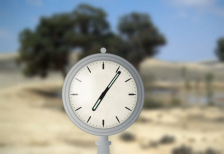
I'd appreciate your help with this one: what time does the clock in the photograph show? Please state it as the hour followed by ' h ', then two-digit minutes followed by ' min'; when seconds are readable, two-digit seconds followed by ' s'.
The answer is 7 h 06 min
